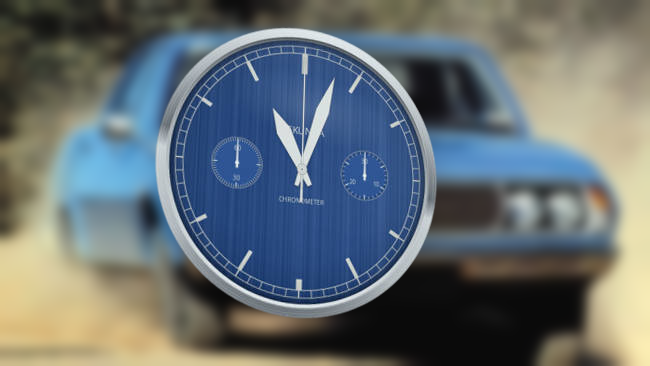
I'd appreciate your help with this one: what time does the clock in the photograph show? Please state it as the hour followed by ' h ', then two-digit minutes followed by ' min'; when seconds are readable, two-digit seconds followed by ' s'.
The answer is 11 h 03 min
